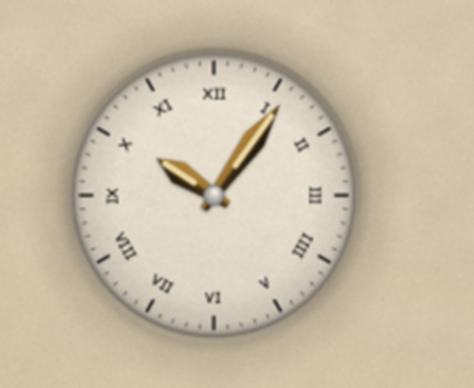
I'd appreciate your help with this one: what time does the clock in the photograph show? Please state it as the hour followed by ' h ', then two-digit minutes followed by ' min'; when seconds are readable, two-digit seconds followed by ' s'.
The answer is 10 h 06 min
